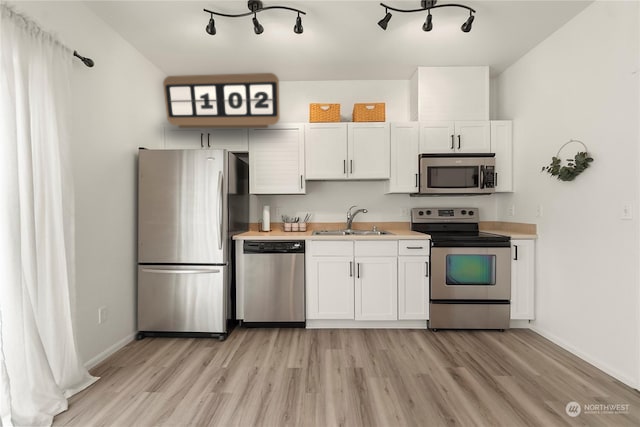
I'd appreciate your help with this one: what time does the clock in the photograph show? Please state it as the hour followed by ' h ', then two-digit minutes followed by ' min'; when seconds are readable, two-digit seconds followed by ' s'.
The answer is 1 h 02 min
